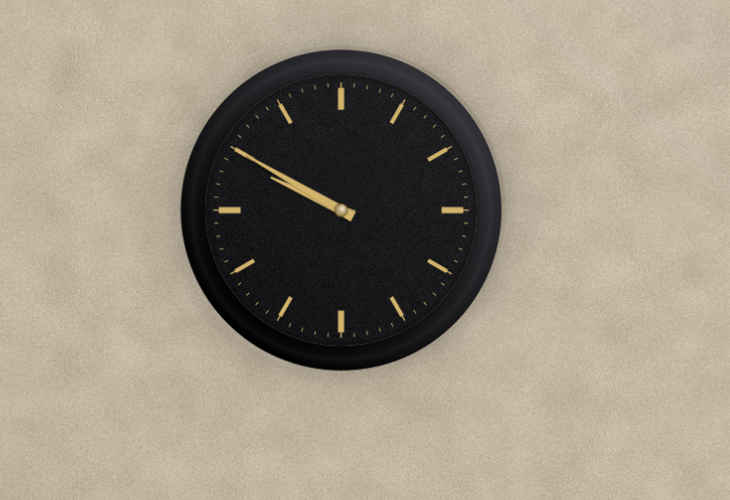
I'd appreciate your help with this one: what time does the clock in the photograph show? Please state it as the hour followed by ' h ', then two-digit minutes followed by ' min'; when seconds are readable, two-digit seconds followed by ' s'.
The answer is 9 h 50 min
